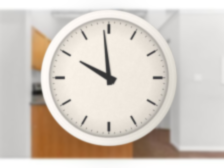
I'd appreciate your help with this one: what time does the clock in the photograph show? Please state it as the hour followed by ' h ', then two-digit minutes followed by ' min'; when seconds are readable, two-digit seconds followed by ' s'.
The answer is 9 h 59 min
